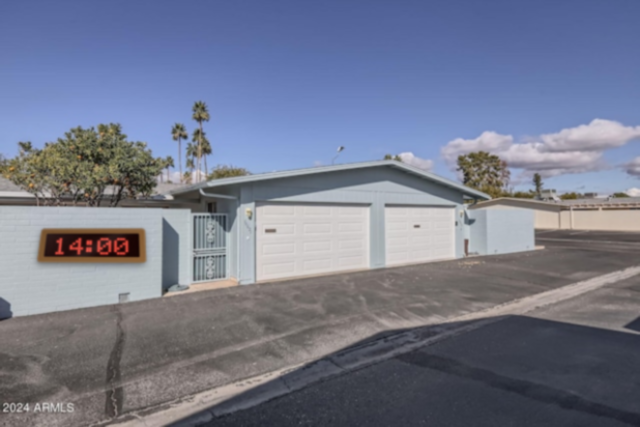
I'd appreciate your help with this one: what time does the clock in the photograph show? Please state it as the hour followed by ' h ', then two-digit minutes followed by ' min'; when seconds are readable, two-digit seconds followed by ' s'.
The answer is 14 h 00 min
